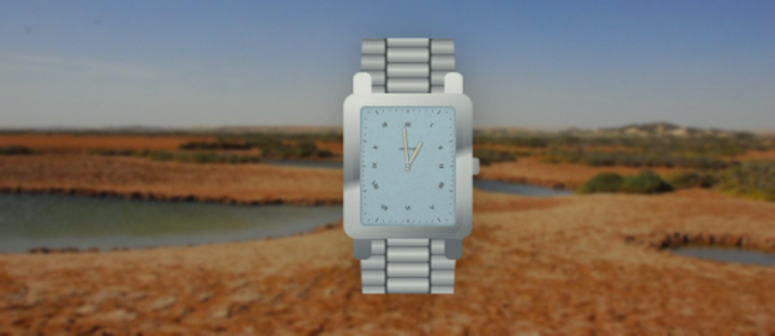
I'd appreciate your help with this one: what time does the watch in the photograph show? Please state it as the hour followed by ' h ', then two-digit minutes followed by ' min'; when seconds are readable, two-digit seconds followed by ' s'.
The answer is 12 h 59 min
